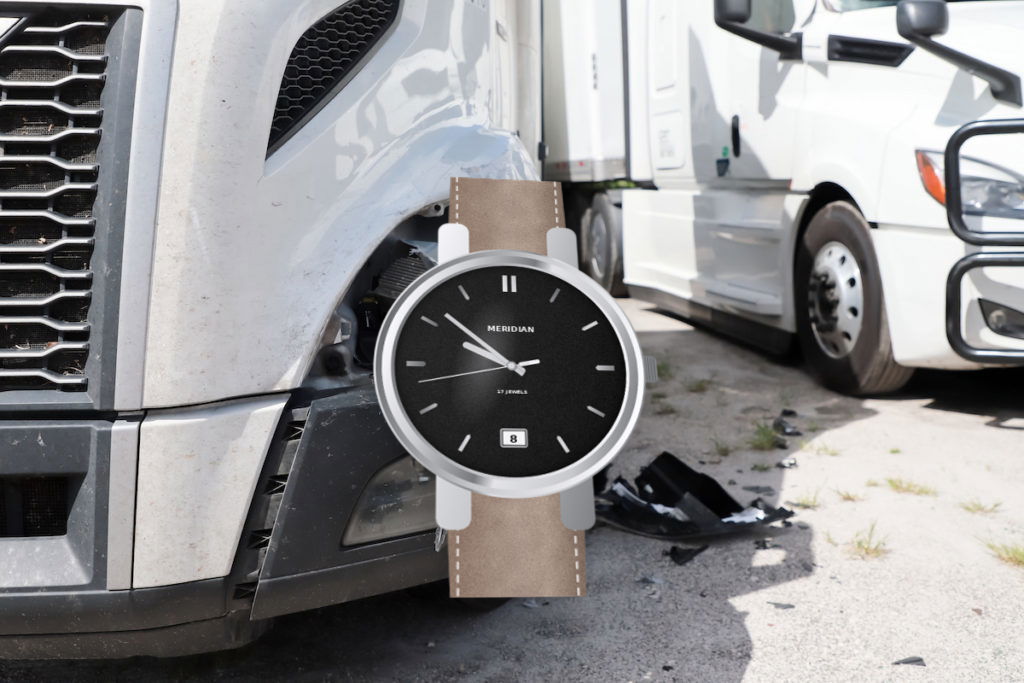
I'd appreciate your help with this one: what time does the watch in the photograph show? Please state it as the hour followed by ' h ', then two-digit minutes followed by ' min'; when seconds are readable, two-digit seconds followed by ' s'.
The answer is 9 h 51 min 43 s
